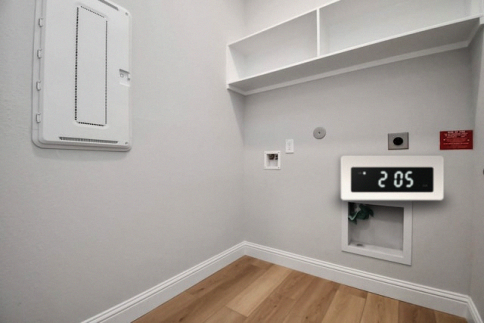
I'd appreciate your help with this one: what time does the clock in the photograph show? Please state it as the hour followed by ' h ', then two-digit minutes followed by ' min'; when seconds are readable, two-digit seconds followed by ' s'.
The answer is 2 h 05 min
